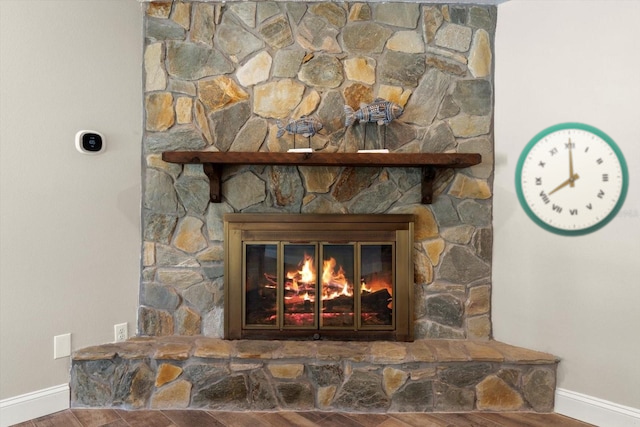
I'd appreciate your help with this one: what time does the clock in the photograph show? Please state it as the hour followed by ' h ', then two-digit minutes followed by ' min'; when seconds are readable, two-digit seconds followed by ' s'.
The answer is 8 h 00 min
